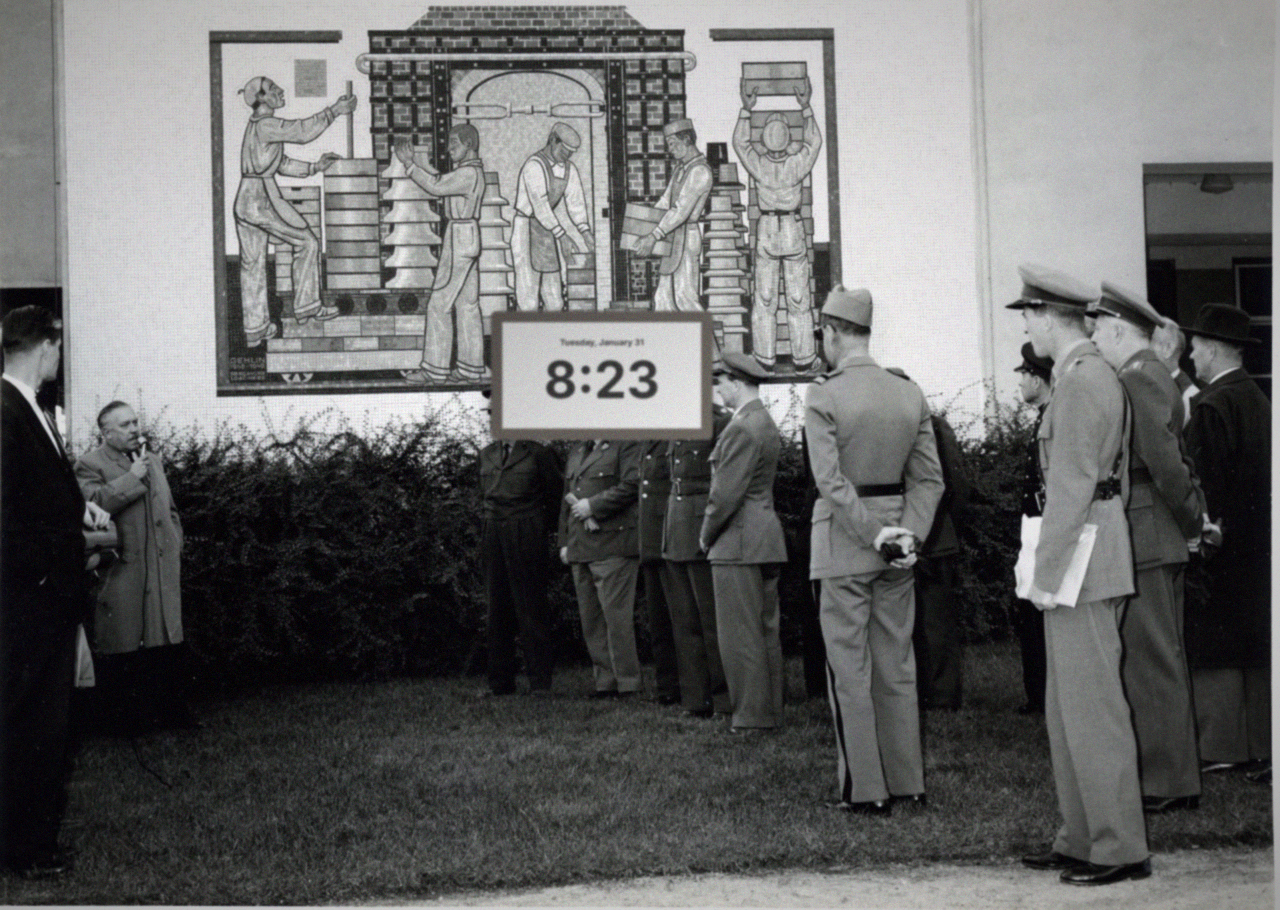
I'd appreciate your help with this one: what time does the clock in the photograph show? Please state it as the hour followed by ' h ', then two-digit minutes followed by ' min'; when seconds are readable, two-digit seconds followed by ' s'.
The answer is 8 h 23 min
